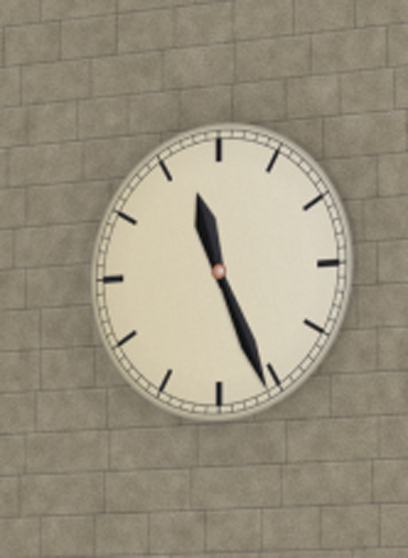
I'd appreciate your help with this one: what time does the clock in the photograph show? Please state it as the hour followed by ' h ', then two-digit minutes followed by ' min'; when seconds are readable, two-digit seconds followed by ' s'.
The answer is 11 h 26 min
